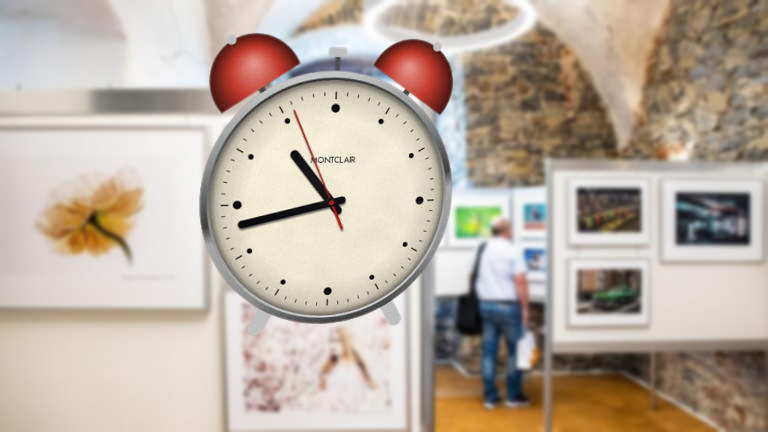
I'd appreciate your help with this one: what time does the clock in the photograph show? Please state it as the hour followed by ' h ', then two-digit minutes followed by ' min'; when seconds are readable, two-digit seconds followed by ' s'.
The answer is 10 h 42 min 56 s
